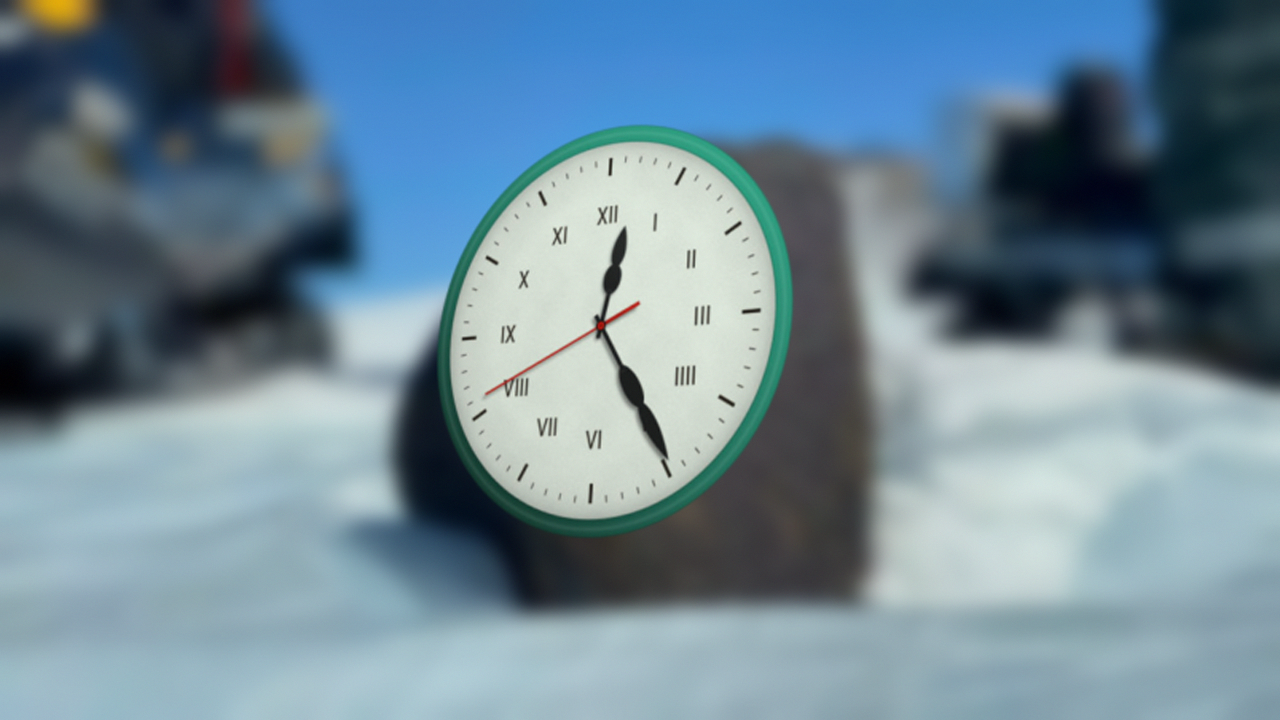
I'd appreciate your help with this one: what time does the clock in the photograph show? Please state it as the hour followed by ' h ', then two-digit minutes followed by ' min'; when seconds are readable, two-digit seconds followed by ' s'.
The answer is 12 h 24 min 41 s
